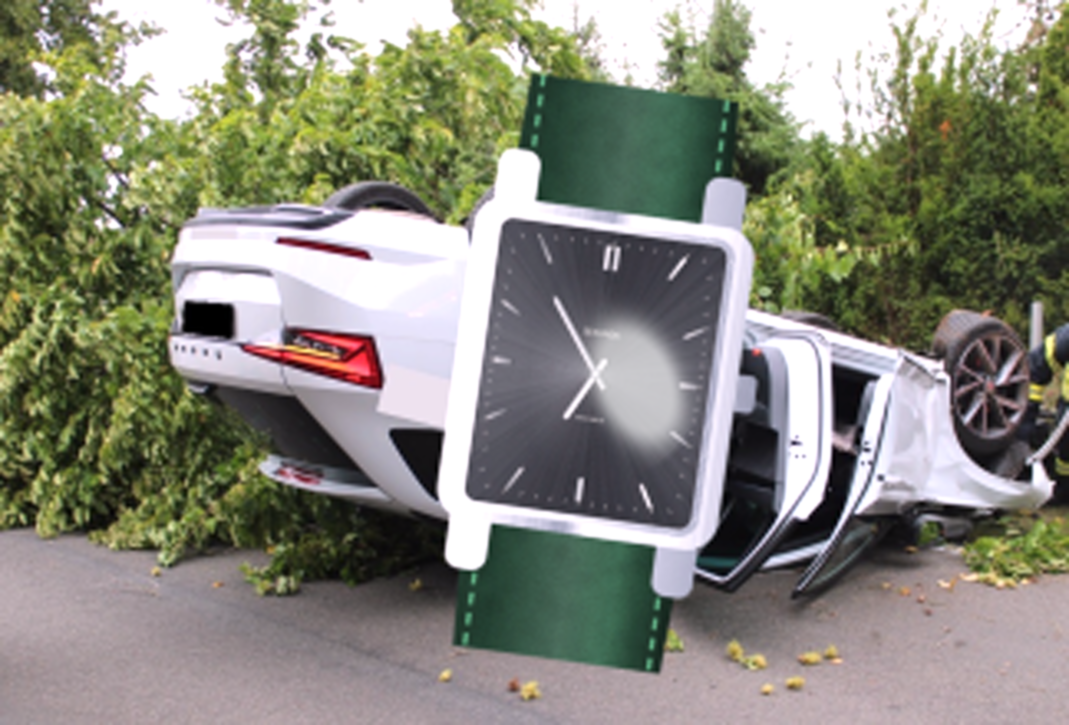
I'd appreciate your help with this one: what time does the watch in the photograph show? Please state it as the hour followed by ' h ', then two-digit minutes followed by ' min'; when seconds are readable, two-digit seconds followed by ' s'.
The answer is 6 h 54 min
